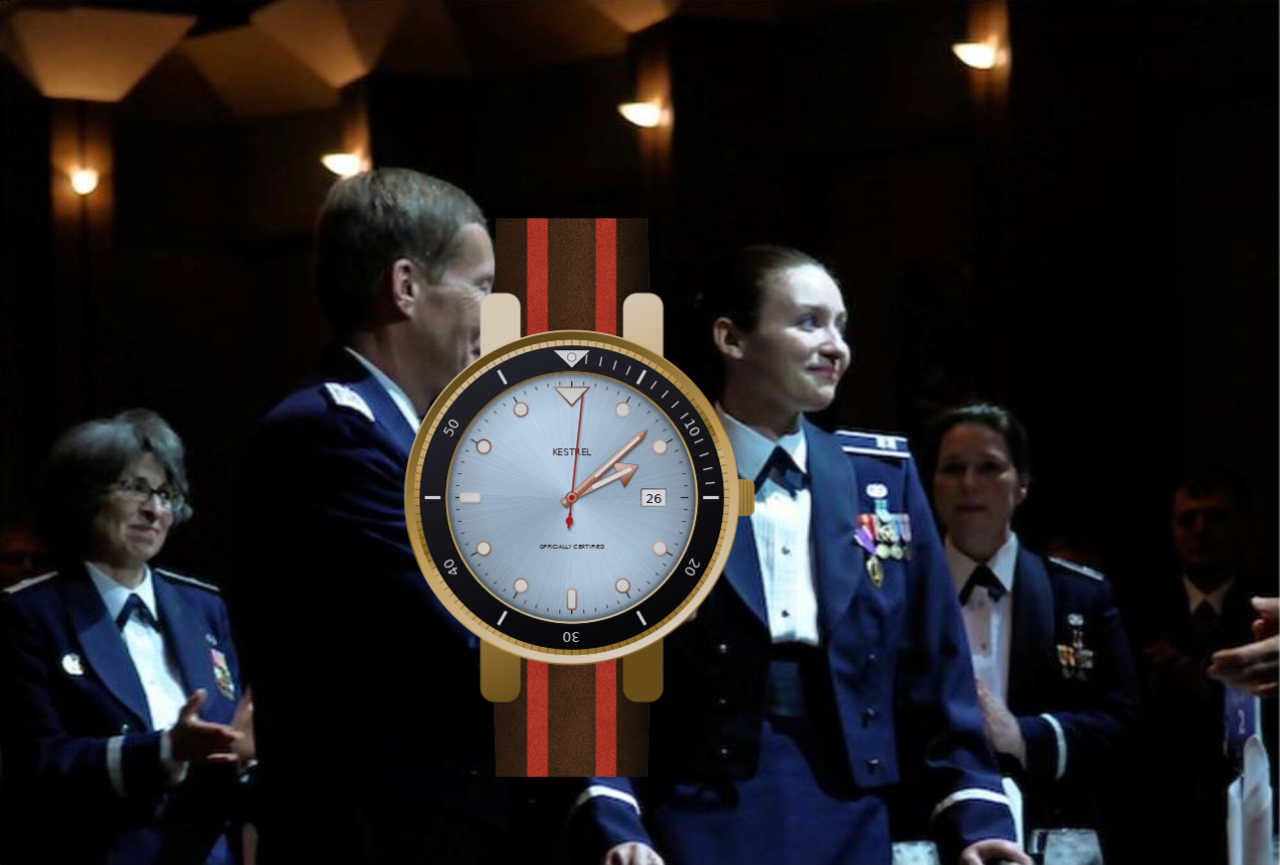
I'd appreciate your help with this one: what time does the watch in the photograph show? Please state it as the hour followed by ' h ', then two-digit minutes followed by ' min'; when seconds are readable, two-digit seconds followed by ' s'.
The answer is 2 h 08 min 01 s
